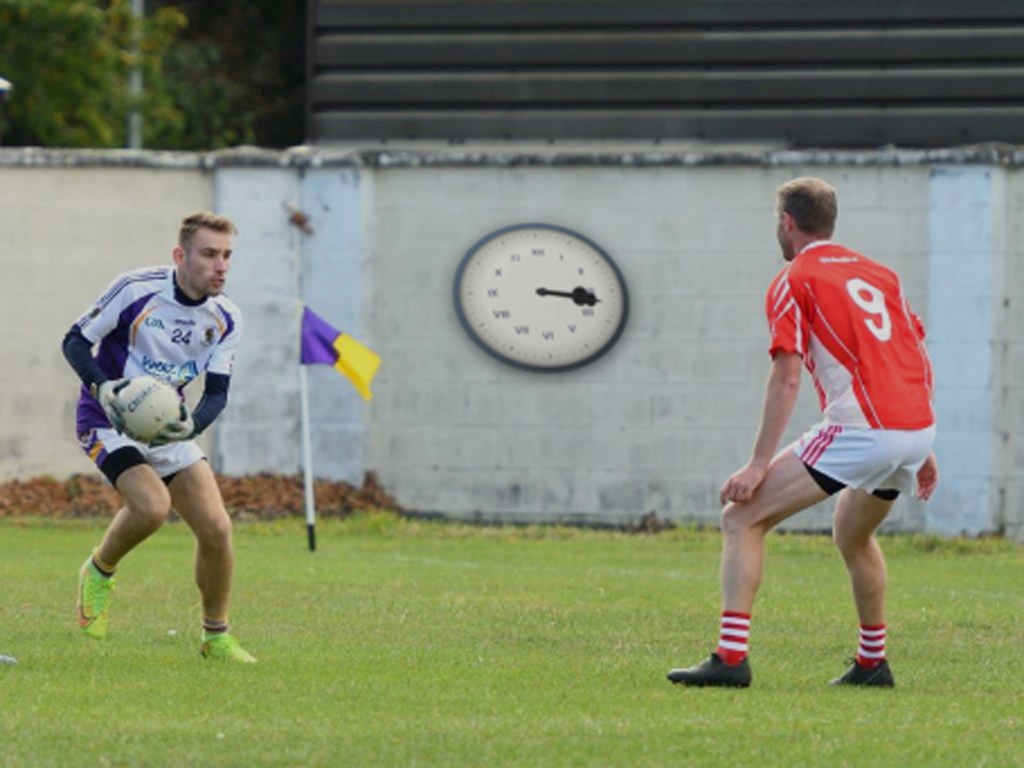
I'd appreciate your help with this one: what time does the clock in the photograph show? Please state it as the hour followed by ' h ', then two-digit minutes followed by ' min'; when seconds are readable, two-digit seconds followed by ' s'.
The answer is 3 h 17 min
